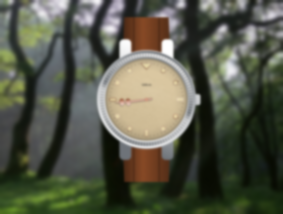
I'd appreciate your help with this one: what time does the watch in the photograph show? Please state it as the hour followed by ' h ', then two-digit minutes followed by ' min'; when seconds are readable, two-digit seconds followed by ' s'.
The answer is 8 h 44 min
